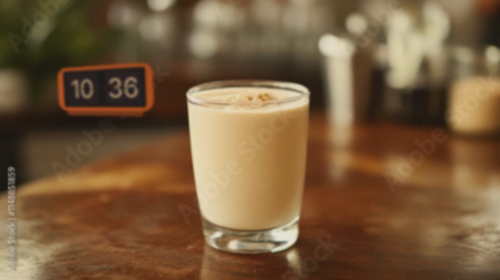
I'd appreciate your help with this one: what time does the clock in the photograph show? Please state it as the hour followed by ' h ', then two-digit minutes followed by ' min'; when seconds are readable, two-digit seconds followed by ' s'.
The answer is 10 h 36 min
